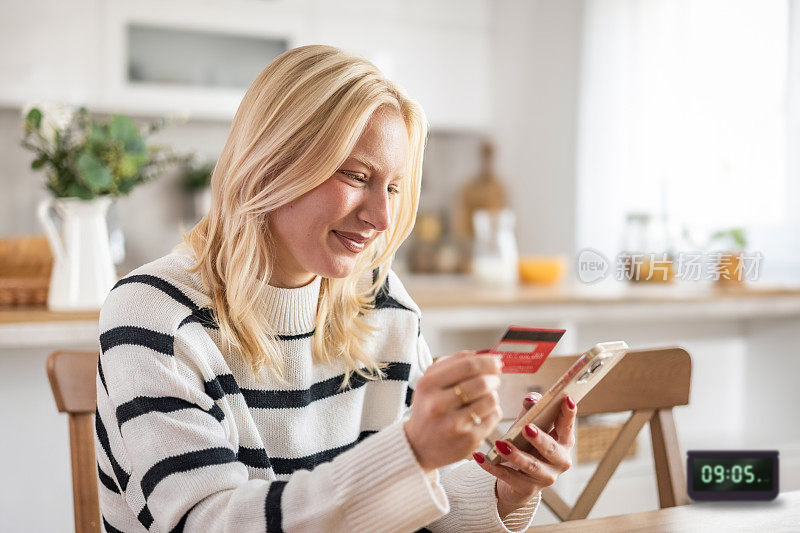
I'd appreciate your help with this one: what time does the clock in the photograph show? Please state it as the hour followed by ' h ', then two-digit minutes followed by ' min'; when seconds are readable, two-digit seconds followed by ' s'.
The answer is 9 h 05 min
